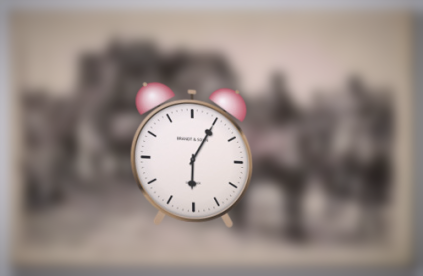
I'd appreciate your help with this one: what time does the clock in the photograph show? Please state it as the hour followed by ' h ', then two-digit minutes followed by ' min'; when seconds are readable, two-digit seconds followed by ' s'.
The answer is 6 h 05 min
